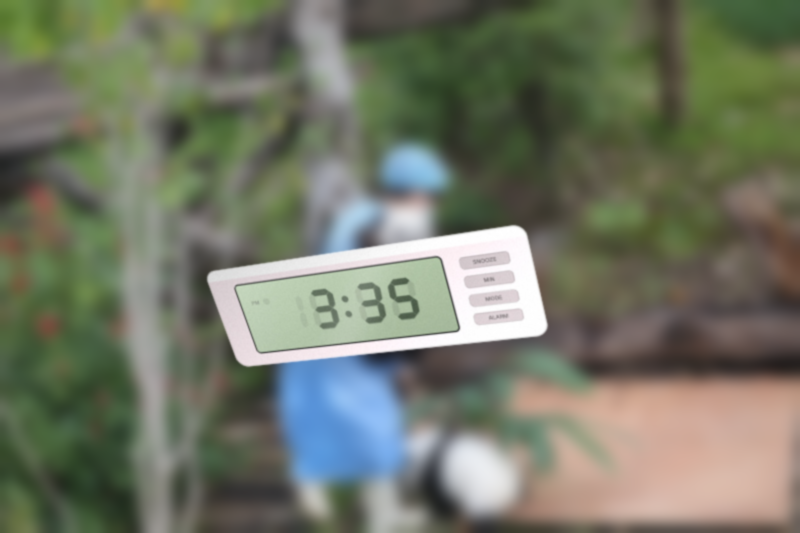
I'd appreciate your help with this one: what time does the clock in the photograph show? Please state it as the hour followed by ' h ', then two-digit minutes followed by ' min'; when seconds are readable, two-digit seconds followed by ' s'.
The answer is 3 h 35 min
